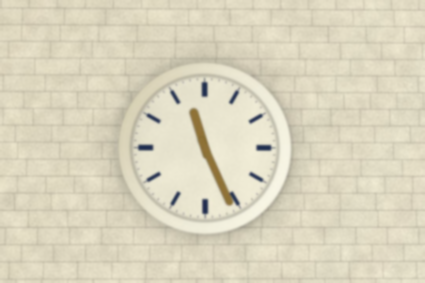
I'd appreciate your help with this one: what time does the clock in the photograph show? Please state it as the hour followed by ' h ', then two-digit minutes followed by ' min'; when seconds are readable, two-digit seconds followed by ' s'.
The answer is 11 h 26 min
